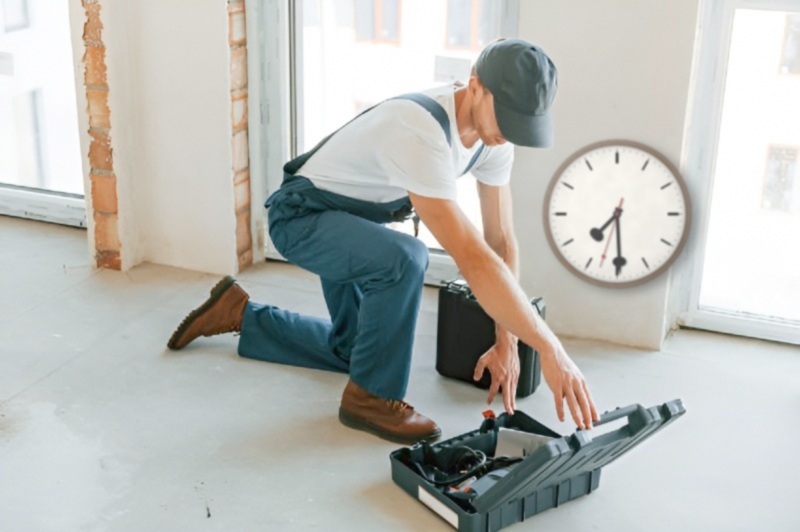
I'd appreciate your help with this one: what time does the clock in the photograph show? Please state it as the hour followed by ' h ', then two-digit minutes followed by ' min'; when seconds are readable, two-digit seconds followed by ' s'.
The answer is 7 h 29 min 33 s
